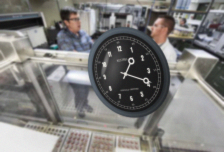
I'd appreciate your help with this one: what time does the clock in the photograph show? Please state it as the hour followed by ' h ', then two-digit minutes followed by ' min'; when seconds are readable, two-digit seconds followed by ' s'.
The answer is 1 h 19 min
